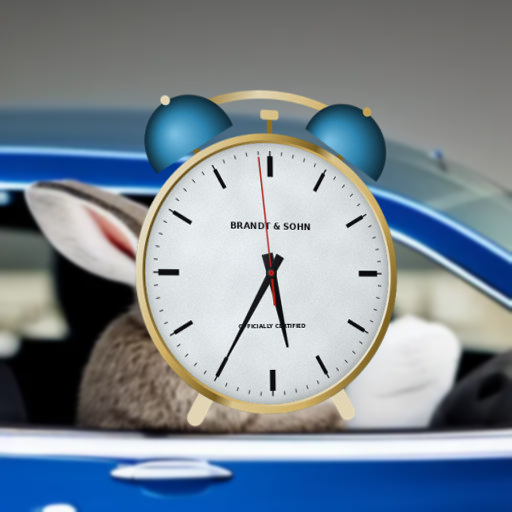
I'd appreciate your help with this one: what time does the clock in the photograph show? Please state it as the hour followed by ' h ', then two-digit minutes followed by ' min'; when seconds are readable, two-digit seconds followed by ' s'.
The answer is 5 h 34 min 59 s
